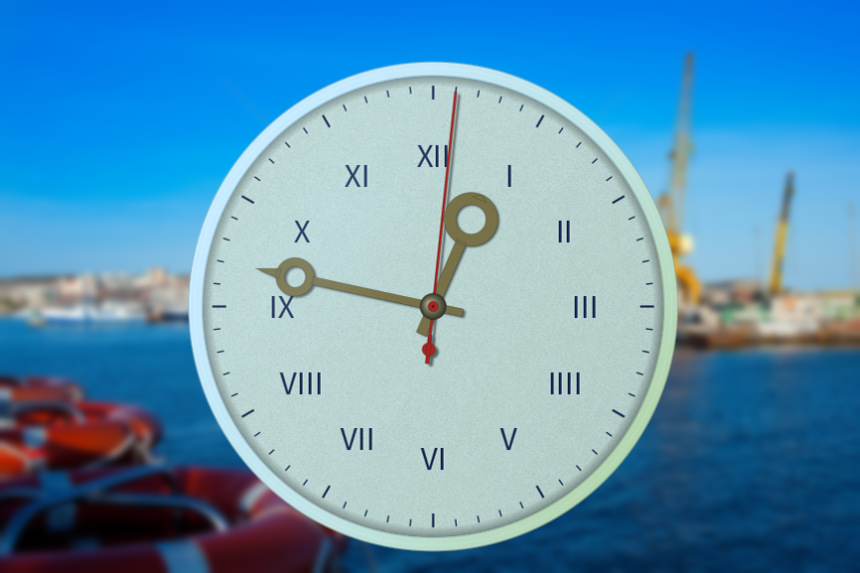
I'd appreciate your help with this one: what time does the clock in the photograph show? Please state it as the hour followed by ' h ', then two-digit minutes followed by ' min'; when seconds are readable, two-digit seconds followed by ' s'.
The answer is 12 h 47 min 01 s
